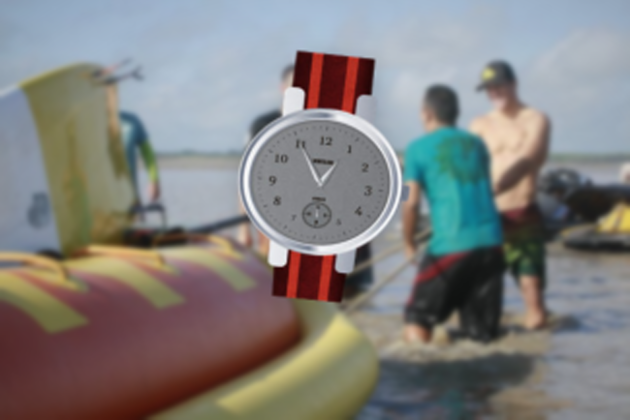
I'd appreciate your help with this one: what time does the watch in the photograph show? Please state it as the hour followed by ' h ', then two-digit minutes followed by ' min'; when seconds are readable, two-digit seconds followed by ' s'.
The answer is 12 h 55 min
